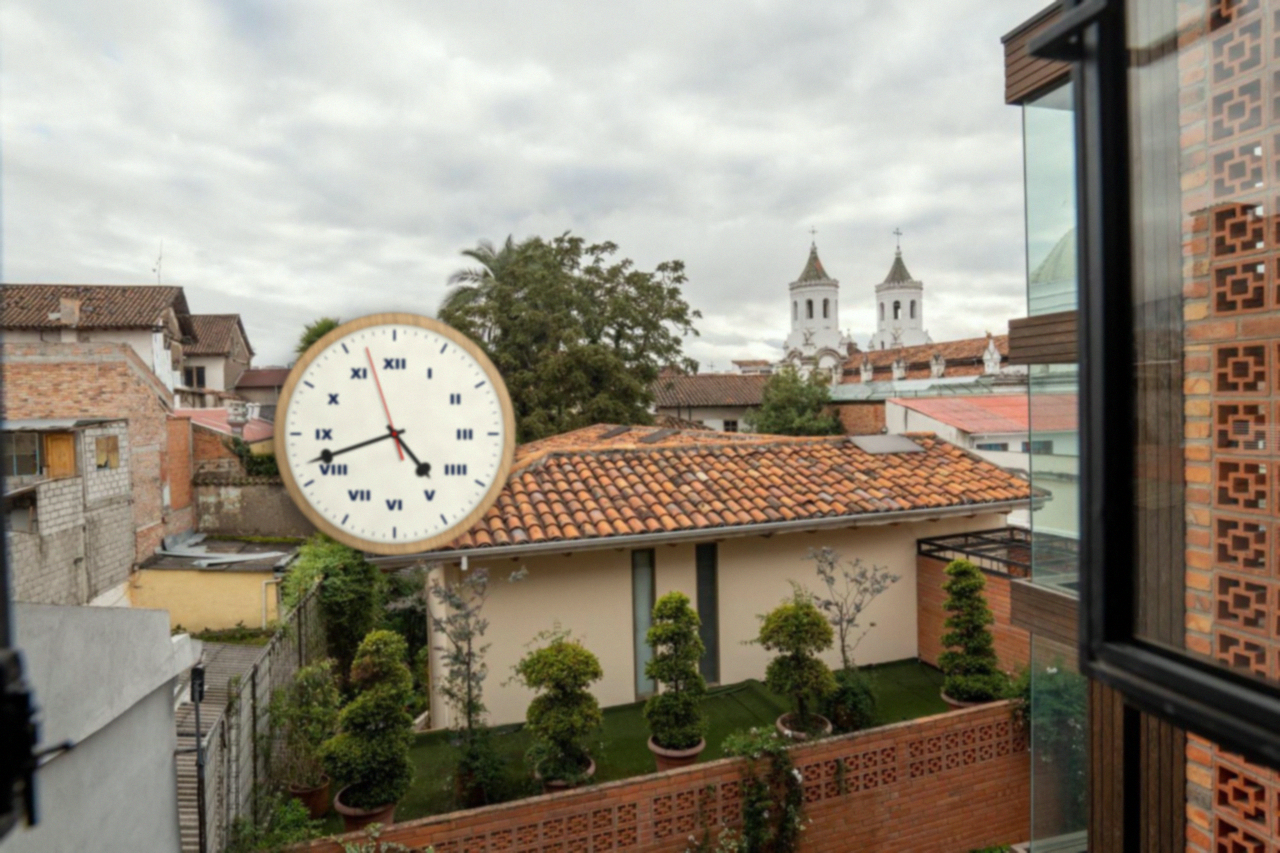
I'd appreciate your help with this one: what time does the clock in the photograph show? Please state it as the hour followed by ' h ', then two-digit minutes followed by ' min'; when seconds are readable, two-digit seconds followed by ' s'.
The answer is 4 h 41 min 57 s
